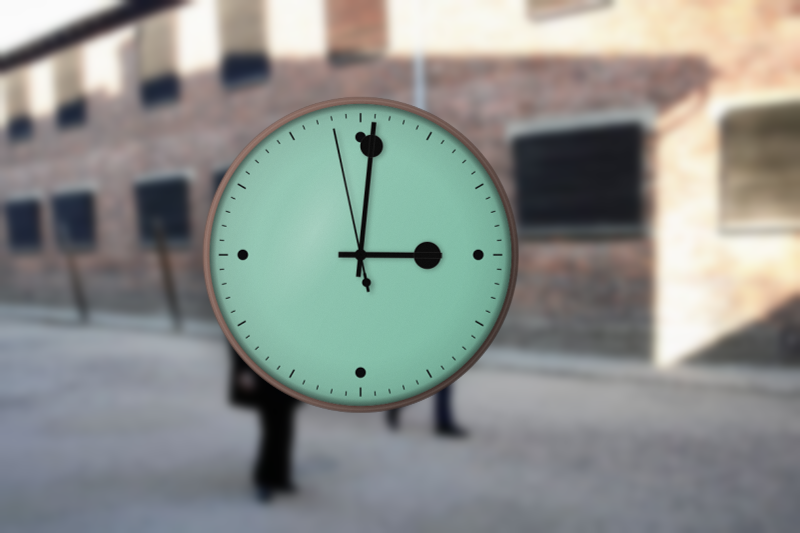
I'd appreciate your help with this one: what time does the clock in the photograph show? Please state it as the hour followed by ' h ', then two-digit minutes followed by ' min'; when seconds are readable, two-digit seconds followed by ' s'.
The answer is 3 h 00 min 58 s
